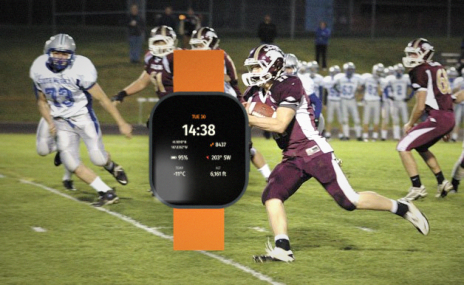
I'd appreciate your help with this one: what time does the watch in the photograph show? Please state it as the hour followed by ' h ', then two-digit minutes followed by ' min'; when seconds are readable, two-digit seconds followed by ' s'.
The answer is 14 h 38 min
